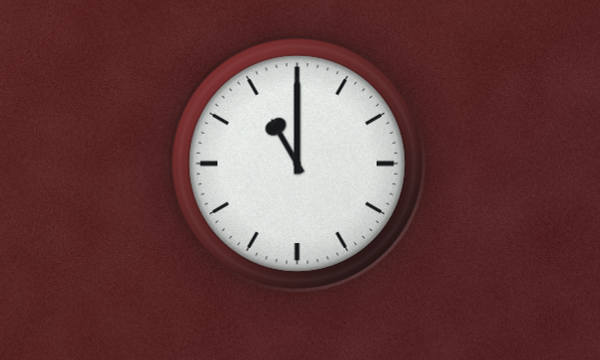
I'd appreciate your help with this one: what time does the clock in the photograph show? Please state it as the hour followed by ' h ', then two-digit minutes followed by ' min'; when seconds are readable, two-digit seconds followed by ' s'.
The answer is 11 h 00 min
